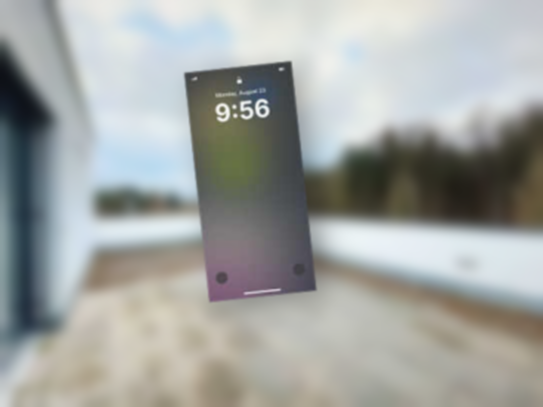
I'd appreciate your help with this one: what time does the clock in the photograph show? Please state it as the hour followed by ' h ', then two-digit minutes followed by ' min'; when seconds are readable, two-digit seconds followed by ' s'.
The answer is 9 h 56 min
